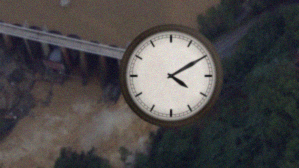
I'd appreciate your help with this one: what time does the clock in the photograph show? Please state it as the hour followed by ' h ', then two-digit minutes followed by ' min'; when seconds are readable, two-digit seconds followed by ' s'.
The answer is 4 h 10 min
